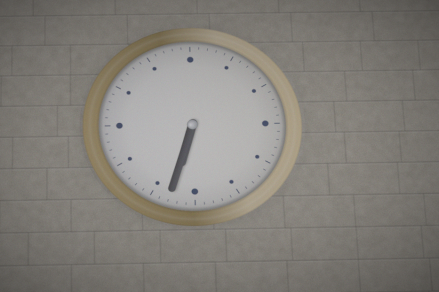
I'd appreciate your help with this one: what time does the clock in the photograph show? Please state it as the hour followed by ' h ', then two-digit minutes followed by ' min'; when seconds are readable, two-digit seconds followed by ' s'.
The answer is 6 h 33 min
